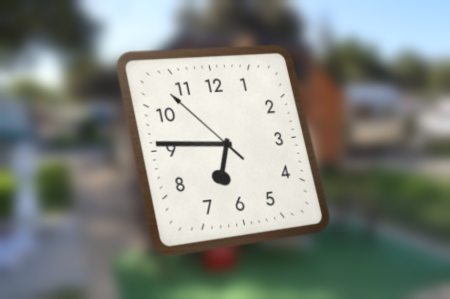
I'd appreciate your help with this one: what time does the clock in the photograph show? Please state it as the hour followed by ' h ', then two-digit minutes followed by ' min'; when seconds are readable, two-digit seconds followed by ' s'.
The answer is 6 h 45 min 53 s
